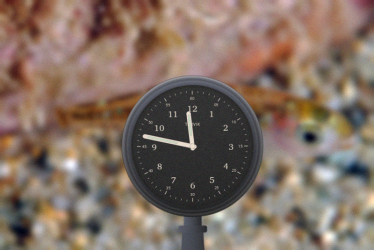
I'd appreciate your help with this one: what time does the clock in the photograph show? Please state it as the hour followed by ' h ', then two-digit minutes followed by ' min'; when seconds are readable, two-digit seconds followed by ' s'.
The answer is 11 h 47 min
